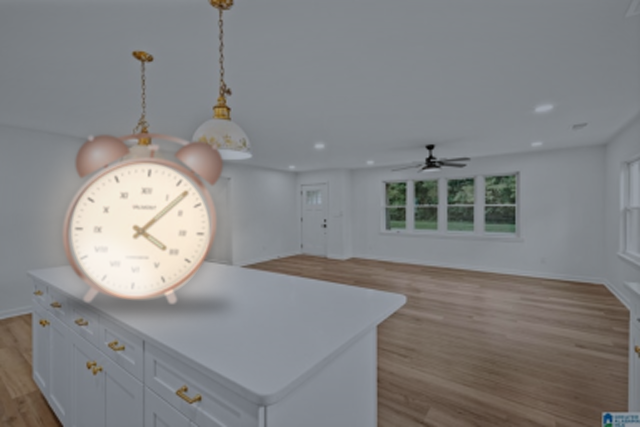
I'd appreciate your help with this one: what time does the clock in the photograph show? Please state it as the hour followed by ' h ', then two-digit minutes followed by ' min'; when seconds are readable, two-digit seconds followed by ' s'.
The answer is 4 h 07 min
